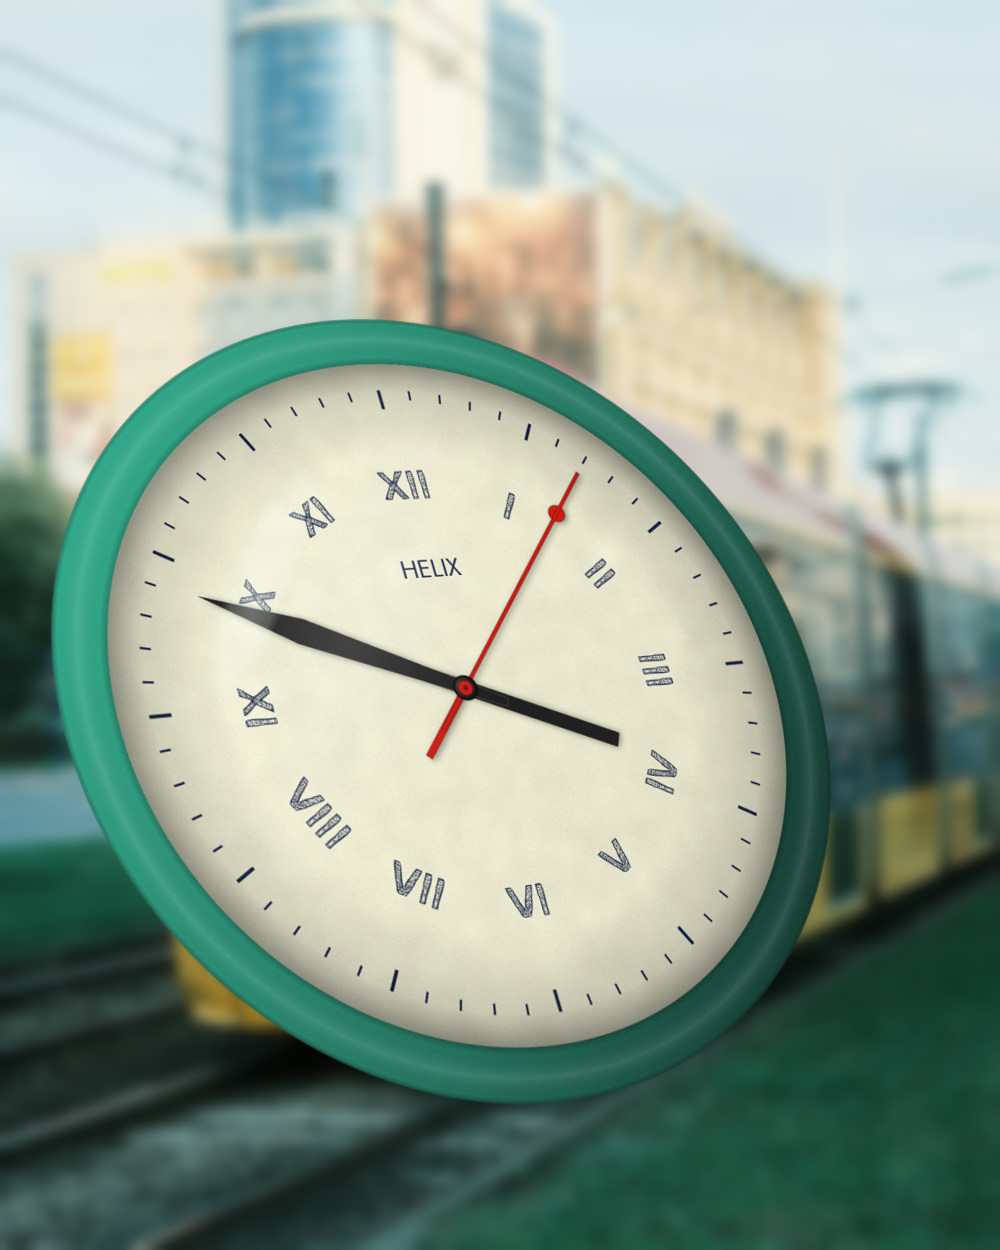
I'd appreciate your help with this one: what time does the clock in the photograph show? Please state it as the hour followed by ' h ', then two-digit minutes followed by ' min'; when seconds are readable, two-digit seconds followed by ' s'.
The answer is 3 h 49 min 07 s
